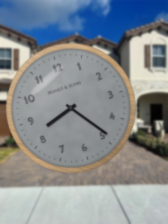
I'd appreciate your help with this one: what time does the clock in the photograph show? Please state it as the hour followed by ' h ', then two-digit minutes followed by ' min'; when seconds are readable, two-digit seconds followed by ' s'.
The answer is 8 h 24 min
